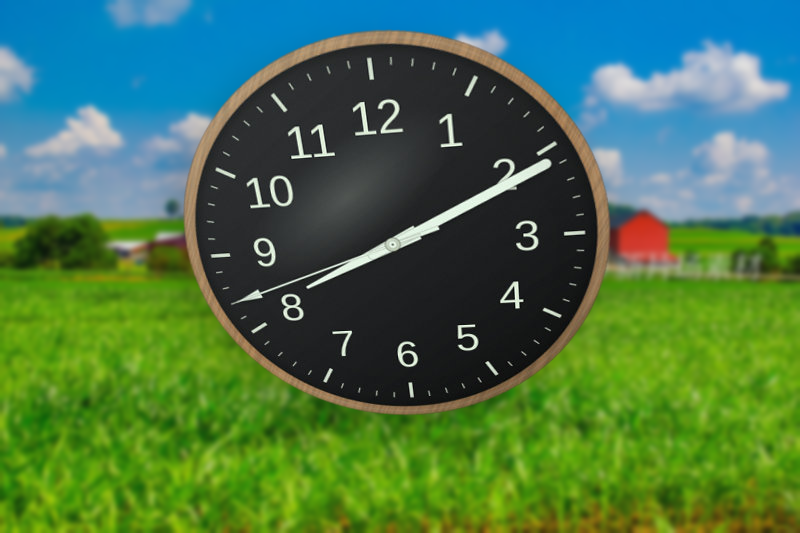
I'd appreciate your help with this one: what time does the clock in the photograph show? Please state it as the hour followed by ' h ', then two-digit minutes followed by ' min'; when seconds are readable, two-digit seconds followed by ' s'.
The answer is 8 h 10 min 42 s
